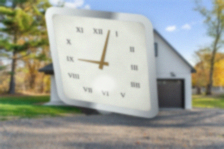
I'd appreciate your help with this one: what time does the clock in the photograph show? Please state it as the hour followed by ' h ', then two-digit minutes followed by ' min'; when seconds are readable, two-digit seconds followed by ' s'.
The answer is 9 h 03 min
